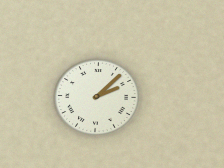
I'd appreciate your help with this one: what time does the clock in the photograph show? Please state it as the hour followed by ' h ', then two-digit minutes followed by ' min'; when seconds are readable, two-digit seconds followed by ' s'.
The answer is 2 h 07 min
